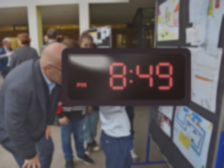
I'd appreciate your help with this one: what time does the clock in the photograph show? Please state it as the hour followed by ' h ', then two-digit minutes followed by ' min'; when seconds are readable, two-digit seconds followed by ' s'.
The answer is 8 h 49 min
